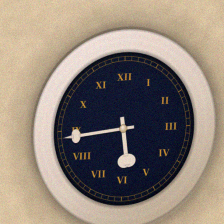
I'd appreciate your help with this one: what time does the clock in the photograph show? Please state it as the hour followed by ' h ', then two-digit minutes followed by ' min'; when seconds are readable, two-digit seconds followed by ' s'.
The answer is 5 h 44 min
